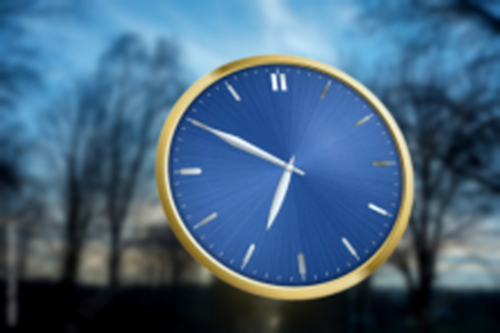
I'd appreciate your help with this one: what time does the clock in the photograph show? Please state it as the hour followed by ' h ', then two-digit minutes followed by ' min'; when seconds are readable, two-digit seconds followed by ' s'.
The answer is 6 h 50 min
